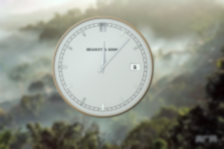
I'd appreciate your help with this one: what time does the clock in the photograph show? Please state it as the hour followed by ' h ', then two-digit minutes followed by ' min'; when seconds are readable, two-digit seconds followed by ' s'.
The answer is 12 h 07 min
